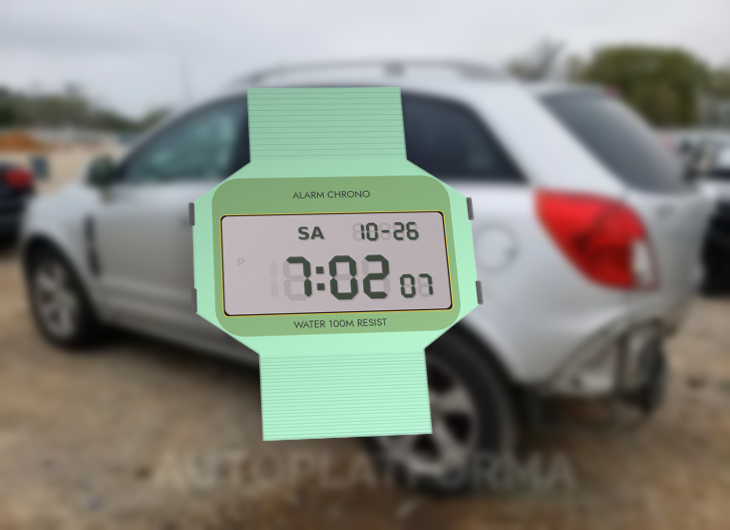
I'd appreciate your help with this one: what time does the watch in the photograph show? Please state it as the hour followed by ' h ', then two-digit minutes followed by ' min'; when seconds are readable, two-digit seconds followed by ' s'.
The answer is 7 h 02 min 07 s
